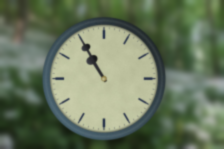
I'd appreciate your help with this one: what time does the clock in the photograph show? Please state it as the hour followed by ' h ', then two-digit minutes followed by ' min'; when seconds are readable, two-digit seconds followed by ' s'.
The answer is 10 h 55 min
